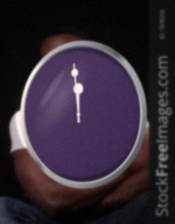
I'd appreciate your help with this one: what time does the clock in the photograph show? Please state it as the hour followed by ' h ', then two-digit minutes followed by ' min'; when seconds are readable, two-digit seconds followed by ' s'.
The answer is 11 h 59 min
